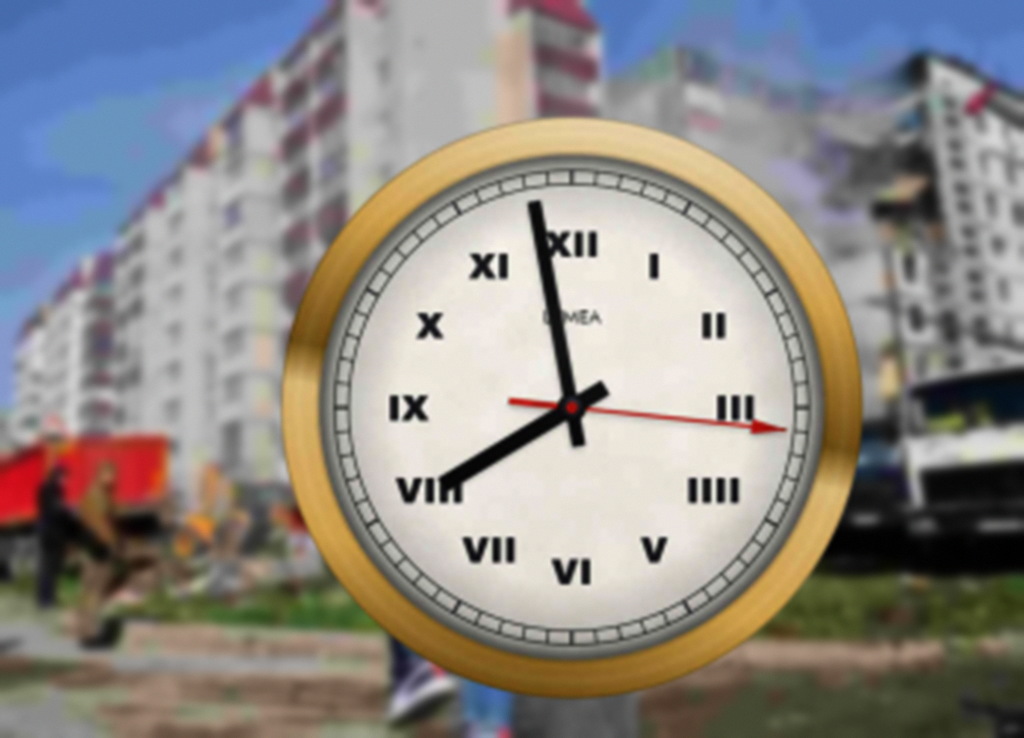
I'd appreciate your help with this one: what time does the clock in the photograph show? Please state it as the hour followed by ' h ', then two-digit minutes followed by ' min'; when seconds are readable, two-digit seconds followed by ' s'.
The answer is 7 h 58 min 16 s
